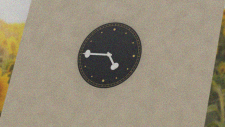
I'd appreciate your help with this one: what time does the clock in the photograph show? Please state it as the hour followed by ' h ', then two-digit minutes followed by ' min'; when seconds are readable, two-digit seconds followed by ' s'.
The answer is 4 h 45 min
